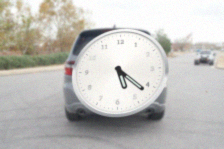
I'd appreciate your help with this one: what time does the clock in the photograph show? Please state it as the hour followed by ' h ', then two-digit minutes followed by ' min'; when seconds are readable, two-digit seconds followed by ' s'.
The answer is 5 h 22 min
